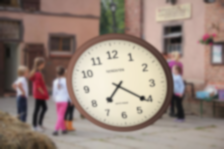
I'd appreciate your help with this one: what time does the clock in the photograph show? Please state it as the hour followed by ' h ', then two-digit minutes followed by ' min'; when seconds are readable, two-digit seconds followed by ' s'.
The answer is 7 h 21 min
